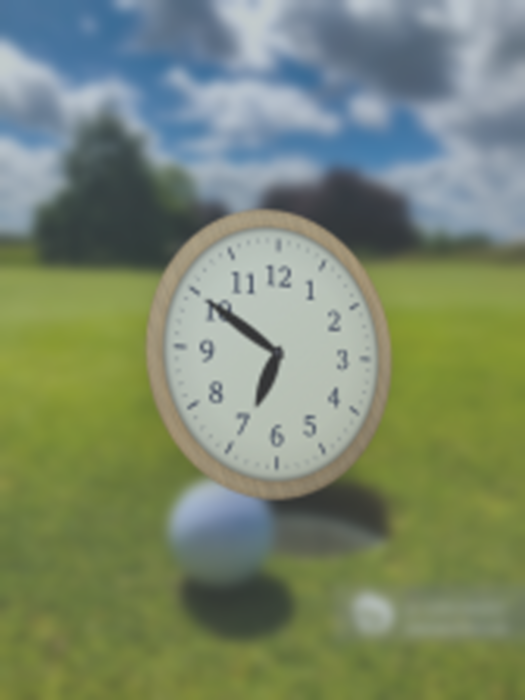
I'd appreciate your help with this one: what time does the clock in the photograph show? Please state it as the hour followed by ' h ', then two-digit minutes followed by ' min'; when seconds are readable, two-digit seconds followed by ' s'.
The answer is 6 h 50 min
